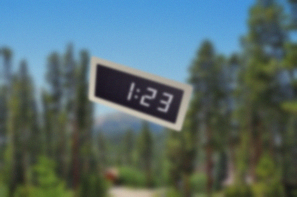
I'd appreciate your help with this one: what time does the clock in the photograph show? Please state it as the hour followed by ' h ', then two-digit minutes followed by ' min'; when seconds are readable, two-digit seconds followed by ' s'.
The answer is 1 h 23 min
